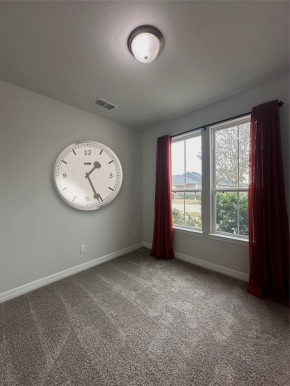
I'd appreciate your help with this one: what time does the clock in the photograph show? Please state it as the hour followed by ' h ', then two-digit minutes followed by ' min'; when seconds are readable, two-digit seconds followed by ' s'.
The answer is 1 h 26 min
